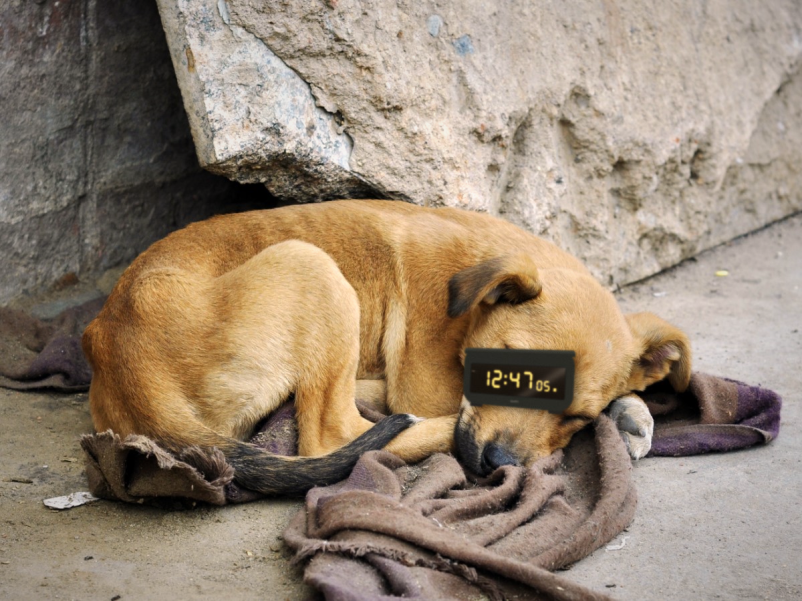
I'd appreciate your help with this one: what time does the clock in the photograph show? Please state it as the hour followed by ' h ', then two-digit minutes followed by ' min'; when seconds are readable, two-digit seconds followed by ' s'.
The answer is 12 h 47 min
